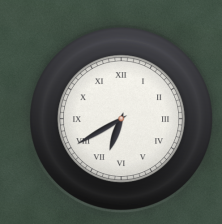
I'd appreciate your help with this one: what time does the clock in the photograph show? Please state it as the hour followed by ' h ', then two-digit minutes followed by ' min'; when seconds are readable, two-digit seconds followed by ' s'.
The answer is 6 h 40 min
